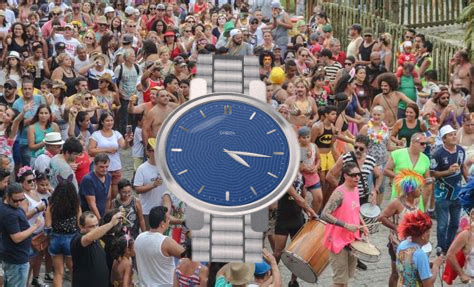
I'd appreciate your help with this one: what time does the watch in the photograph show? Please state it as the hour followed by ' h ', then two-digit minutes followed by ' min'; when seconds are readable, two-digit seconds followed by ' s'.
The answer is 4 h 16 min
